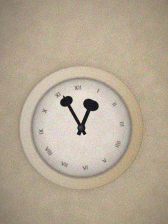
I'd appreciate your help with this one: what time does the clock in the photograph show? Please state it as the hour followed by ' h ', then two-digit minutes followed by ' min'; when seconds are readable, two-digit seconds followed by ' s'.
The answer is 12 h 56 min
